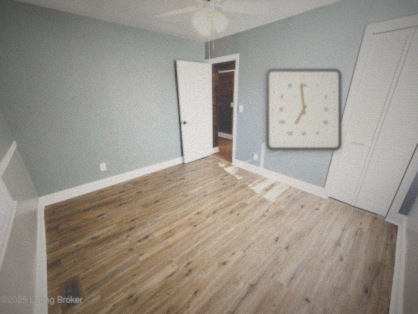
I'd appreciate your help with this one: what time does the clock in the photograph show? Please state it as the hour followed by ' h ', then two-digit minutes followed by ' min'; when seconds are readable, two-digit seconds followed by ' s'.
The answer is 6 h 59 min
